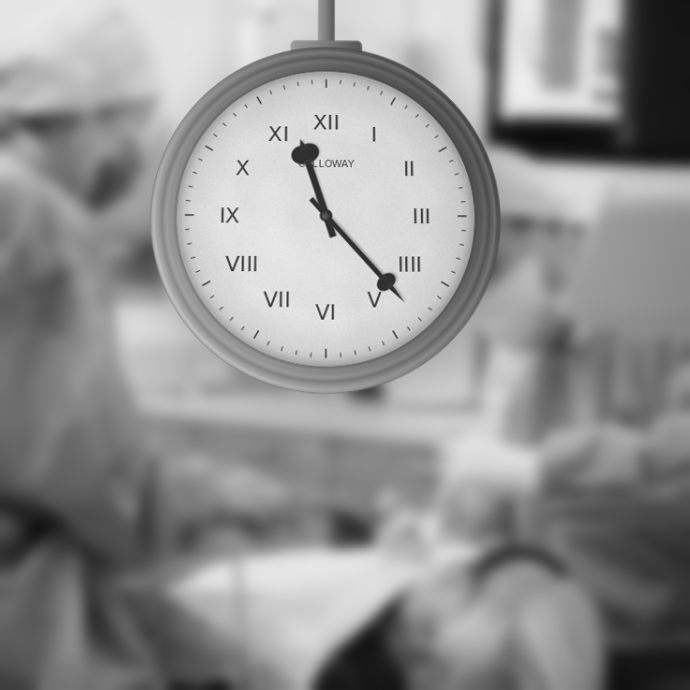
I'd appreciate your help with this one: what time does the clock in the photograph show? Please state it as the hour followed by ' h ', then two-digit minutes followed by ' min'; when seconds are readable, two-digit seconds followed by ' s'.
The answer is 11 h 23 min
